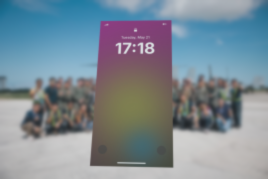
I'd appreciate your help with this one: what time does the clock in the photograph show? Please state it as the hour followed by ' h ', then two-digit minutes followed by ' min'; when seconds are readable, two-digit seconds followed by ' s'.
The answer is 17 h 18 min
